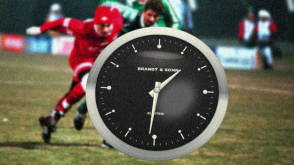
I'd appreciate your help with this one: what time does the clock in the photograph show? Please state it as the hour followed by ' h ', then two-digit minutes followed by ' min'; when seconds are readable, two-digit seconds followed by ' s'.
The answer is 1 h 31 min
